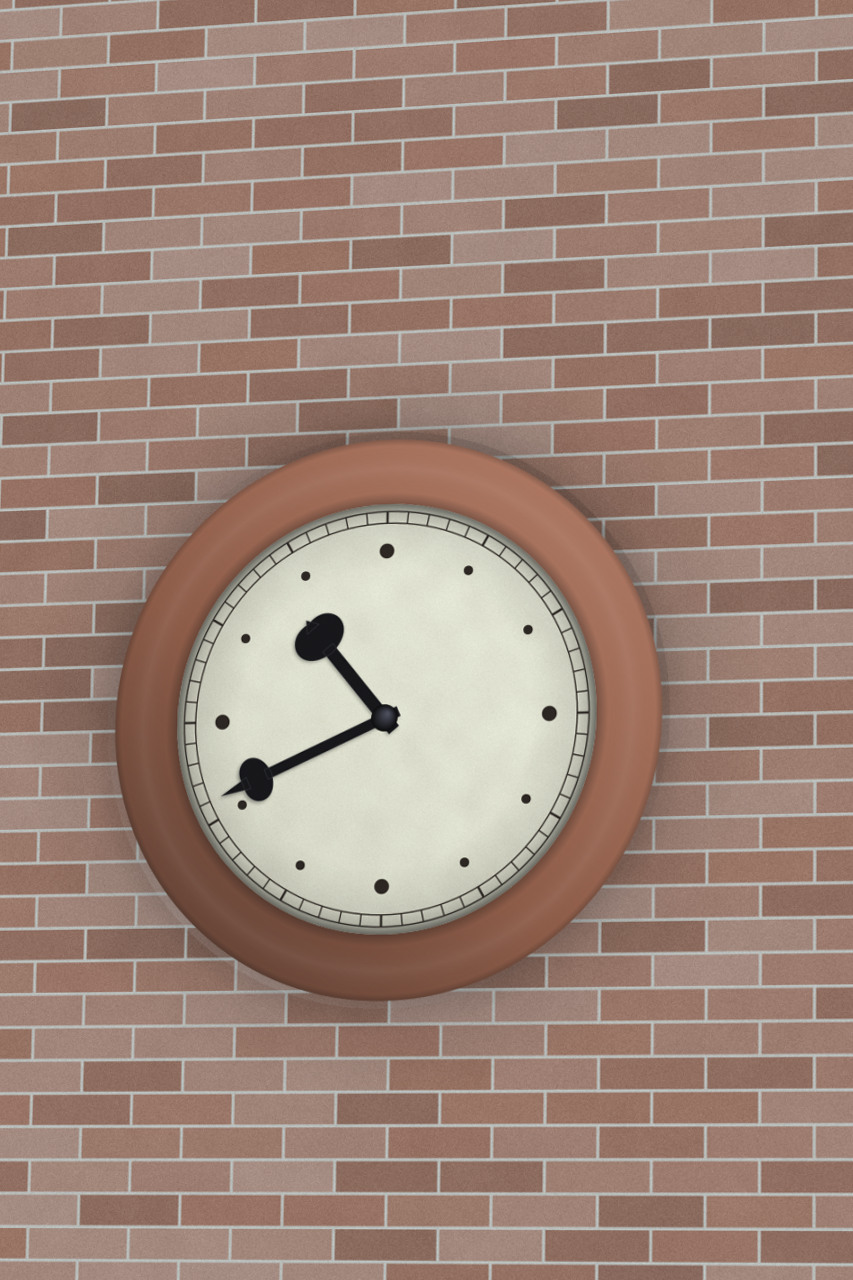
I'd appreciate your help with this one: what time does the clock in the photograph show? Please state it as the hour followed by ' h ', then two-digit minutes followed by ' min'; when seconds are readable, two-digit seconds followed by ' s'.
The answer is 10 h 41 min
